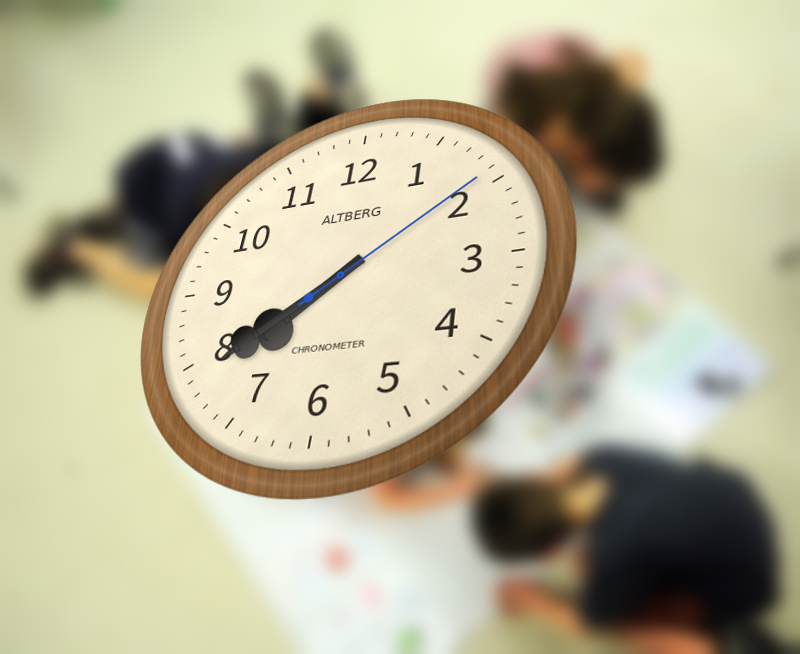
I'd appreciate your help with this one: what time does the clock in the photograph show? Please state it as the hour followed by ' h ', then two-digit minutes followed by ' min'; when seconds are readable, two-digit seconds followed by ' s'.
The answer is 7 h 39 min 09 s
